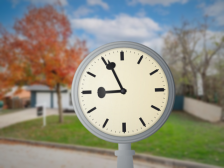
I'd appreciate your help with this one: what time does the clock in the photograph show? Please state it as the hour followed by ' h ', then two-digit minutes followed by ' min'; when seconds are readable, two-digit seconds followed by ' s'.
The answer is 8 h 56 min
